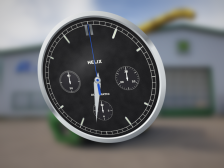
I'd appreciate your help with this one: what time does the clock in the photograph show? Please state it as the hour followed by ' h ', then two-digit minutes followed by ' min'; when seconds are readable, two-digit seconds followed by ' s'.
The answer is 6 h 32 min
